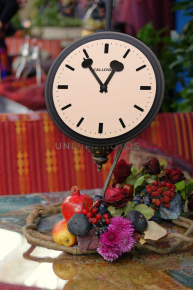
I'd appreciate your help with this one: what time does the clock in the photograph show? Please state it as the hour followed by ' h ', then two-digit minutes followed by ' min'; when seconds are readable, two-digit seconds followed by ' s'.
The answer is 12 h 54 min
